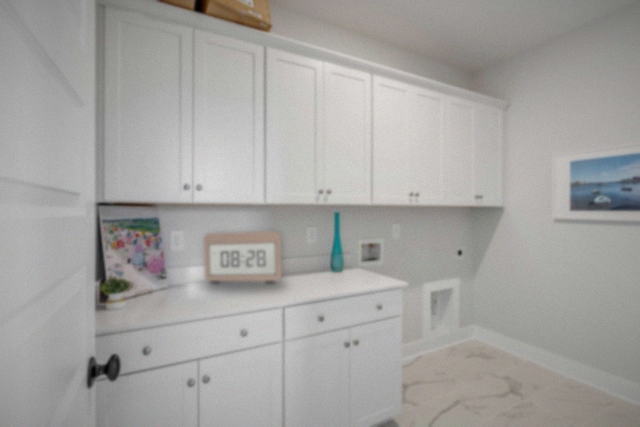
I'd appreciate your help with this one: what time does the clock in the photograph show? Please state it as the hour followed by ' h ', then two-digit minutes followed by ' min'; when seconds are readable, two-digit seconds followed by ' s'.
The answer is 8 h 28 min
